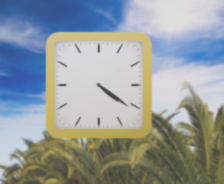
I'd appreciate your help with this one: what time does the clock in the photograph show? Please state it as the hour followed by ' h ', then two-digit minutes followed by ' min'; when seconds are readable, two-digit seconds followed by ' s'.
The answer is 4 h 21 min
